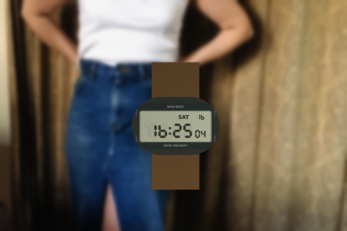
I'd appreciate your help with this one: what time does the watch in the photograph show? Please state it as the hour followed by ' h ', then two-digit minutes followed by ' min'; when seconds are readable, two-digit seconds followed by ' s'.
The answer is 16 h 25 min 04 s
